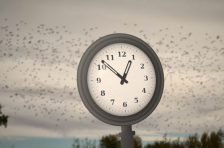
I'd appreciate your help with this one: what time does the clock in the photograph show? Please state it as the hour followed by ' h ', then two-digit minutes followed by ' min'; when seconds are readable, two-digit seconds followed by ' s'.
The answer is 12 h 52 min
